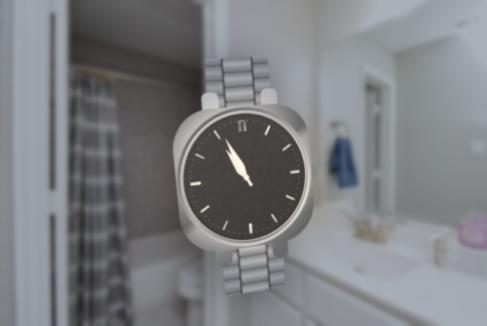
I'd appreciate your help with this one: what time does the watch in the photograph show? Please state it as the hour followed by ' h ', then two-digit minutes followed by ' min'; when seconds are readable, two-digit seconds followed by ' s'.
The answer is 10 h 56 min
